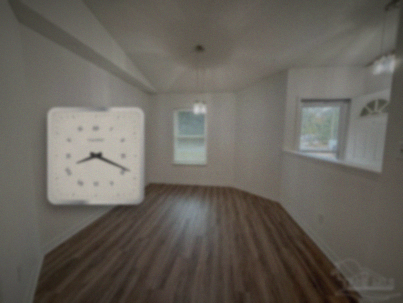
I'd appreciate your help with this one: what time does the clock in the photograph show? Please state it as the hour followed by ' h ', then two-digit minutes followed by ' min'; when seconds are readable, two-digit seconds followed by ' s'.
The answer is 8 h 19 min
